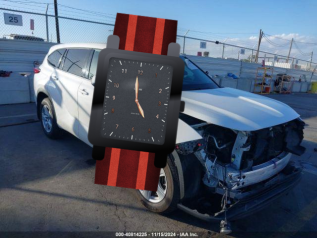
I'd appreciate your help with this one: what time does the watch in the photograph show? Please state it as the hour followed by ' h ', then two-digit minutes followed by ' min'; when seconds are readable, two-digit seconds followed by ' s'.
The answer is 4 h 59 min
